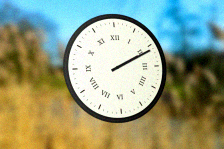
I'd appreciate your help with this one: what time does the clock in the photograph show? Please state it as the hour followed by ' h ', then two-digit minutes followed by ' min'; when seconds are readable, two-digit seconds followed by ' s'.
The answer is 2 h 11 min
